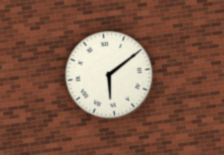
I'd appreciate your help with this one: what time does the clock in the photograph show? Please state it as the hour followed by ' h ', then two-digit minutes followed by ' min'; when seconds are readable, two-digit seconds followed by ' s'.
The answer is 6 h 10 min
